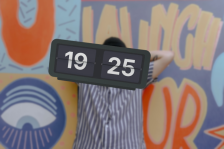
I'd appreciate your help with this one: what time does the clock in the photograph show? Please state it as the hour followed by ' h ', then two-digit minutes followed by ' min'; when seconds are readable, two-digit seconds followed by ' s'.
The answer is 19 h 25 min
